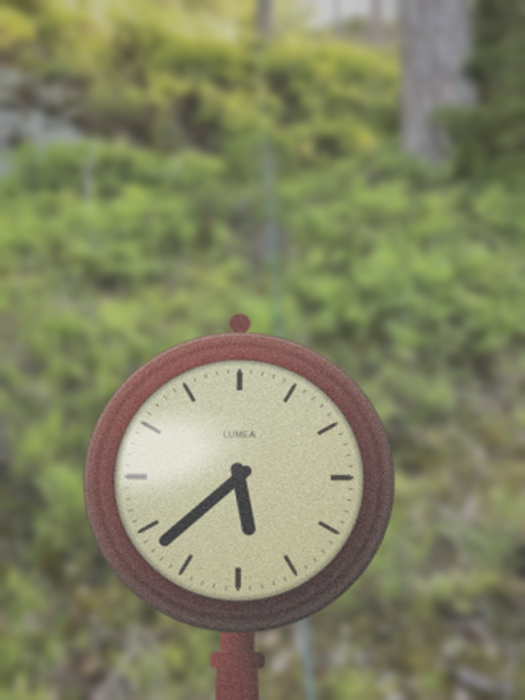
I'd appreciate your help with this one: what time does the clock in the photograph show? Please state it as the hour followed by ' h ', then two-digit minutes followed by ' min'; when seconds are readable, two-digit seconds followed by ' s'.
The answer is 5 h 38 min
